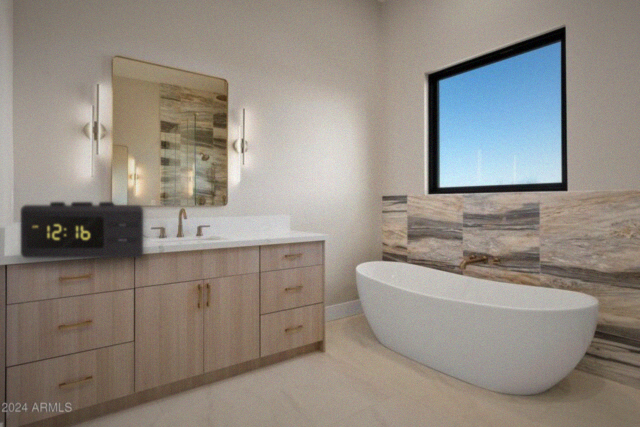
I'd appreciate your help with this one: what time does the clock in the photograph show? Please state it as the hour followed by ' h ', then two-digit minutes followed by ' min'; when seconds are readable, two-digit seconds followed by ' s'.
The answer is 12 h 16 min
